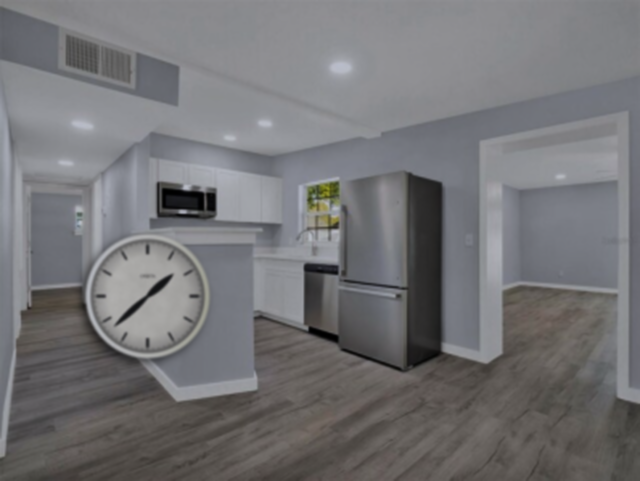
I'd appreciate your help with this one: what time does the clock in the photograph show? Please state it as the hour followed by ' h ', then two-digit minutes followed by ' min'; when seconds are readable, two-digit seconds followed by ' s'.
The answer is 1 h 38 min
